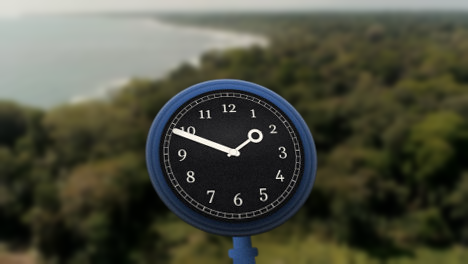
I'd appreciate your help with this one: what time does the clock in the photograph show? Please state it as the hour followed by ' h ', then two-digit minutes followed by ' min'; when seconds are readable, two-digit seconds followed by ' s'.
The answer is 1 h 49 min
